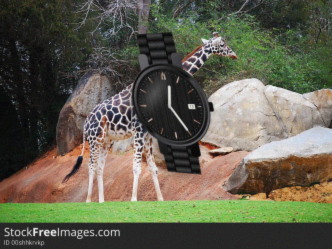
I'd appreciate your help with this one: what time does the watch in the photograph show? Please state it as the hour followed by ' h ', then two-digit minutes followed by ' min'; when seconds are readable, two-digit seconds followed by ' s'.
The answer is 12 h 25 min
